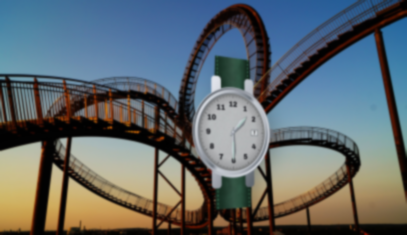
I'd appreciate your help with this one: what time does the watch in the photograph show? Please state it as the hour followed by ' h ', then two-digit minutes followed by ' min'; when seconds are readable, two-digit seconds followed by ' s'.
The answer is 1 h 30 min
